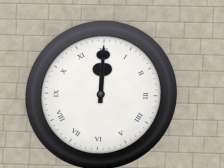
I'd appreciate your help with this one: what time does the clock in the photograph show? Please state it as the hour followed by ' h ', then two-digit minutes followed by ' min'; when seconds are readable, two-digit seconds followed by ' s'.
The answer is 12 h 00 min
